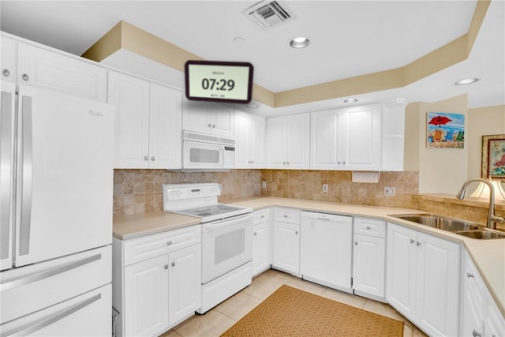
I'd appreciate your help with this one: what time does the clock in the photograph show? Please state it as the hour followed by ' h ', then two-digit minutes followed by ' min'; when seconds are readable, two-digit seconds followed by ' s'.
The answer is 7 h 29 min
